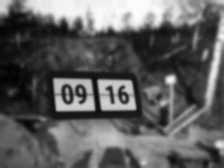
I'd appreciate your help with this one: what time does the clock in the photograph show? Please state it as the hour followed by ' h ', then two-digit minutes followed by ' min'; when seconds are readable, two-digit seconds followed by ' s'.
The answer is 9 h 16 min
